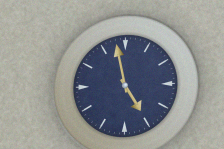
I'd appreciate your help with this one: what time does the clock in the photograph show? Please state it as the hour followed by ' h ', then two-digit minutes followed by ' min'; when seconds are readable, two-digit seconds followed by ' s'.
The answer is 4 h 58 min
